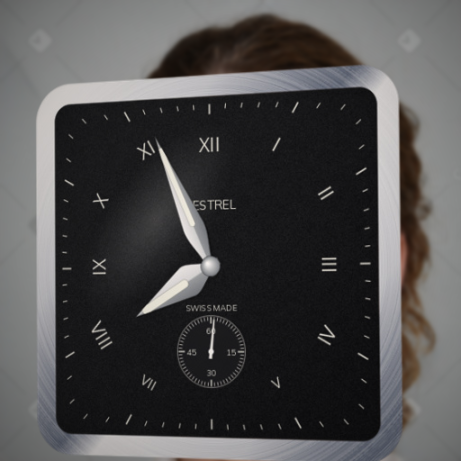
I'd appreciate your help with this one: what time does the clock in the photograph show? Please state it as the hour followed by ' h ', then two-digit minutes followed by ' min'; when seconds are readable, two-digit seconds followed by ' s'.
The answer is 7 h 56 min 01 s
